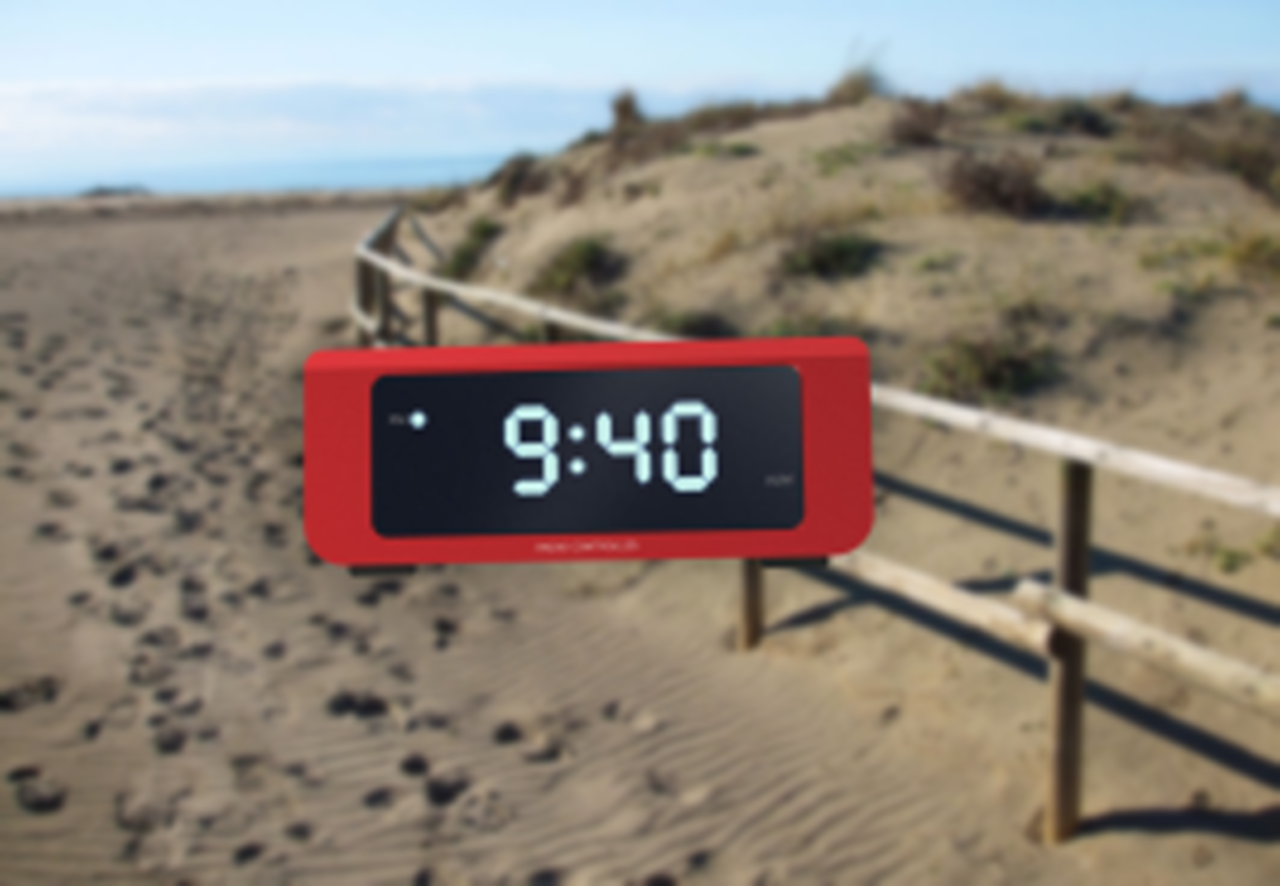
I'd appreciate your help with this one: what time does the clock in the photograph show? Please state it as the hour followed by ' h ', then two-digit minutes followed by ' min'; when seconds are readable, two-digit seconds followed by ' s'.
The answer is 9 h 40 min
